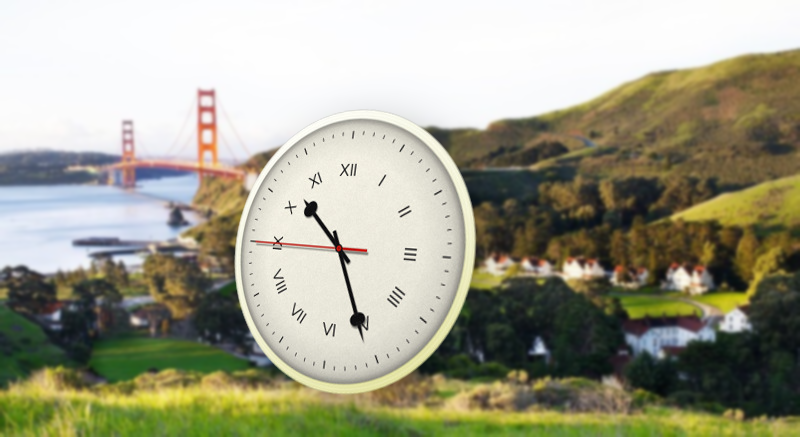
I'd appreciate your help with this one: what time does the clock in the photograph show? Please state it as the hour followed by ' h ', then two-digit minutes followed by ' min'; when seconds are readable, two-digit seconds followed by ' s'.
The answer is 10 h 25 min 45 s
